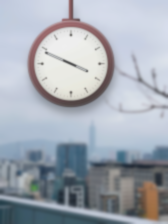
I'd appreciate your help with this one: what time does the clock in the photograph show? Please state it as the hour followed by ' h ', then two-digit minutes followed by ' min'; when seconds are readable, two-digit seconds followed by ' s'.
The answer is 3 h 49 min
